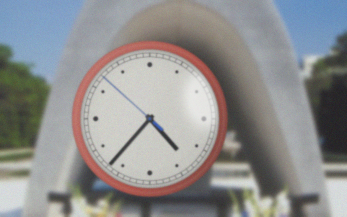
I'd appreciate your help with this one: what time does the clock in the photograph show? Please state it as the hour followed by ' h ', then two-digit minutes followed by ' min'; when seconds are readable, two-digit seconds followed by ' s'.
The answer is 4 h 36 min 52 s
